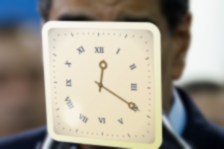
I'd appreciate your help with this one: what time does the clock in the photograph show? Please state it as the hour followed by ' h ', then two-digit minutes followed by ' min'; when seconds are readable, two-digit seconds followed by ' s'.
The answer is 12 h 20 min
